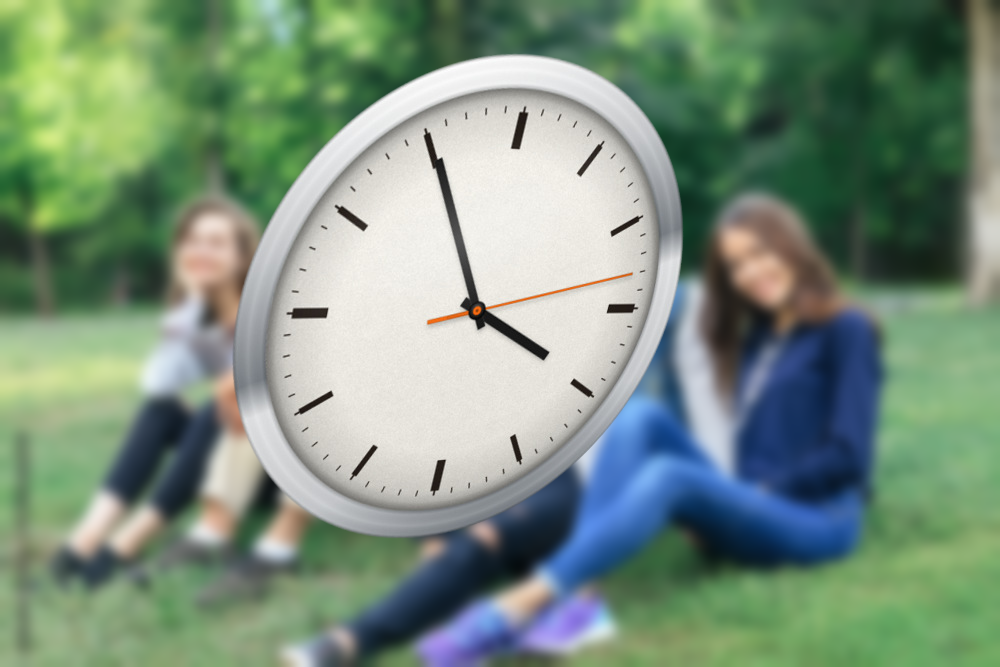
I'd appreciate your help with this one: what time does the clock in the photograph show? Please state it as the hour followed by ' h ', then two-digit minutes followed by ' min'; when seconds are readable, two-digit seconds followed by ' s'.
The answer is 3 h 55 min 13 s
